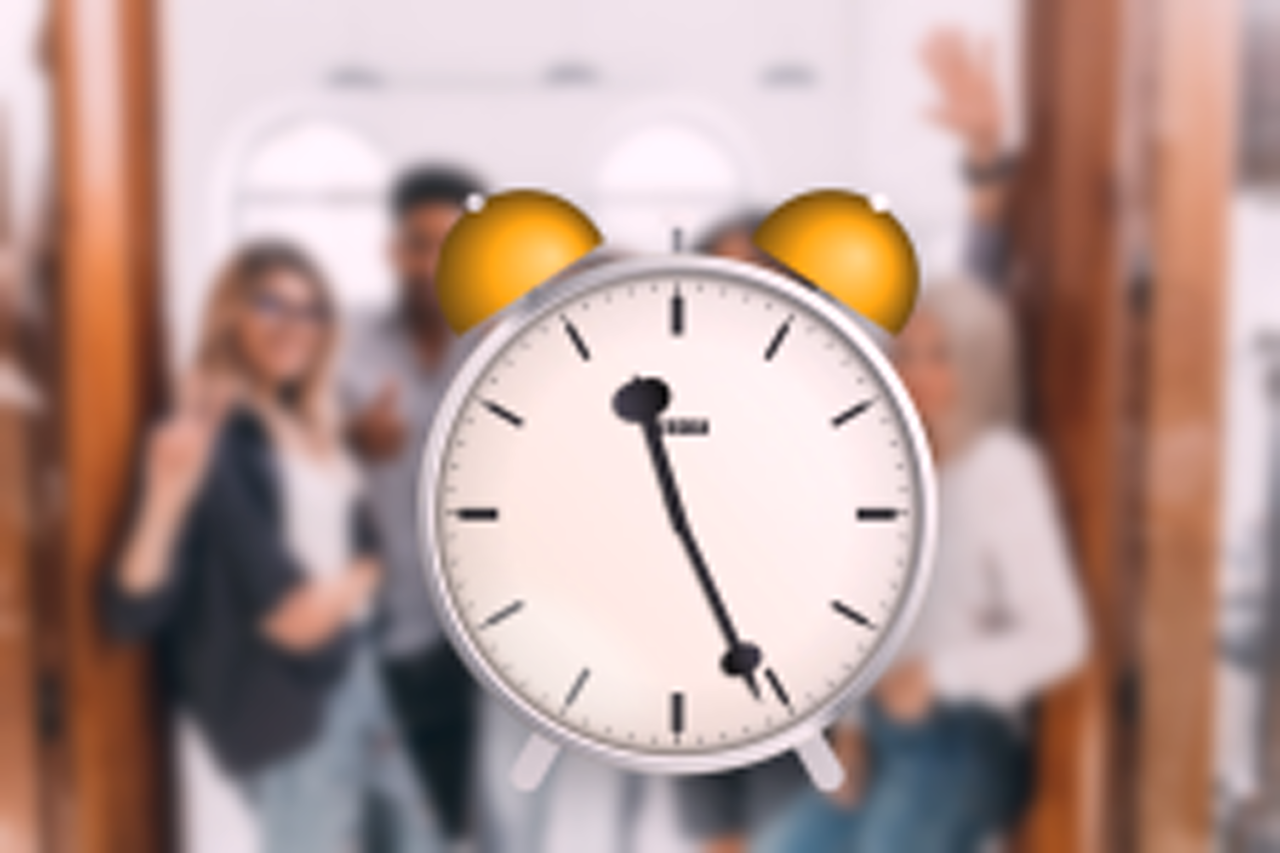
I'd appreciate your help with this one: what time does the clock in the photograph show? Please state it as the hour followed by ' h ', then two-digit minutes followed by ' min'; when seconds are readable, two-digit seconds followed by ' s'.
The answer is 11 h 26 min
